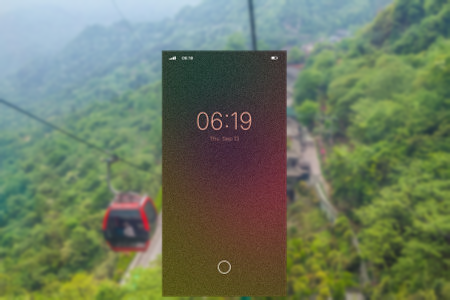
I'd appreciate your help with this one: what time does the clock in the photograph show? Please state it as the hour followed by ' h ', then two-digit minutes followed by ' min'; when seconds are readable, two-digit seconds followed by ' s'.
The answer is 6 h 19 min
